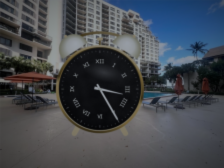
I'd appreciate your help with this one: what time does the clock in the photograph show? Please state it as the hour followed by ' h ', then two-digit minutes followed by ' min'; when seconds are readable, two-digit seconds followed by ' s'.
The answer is 3 h 25 min
